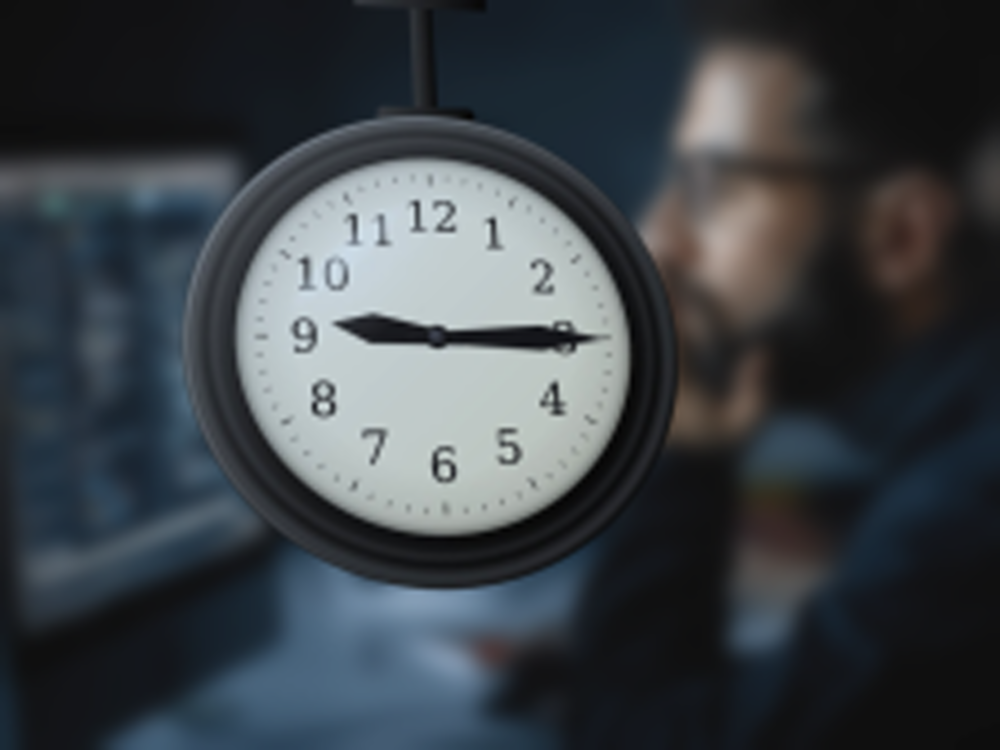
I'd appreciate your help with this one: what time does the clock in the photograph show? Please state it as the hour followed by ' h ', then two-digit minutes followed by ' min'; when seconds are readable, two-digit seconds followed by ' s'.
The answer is 9 h 15 min
